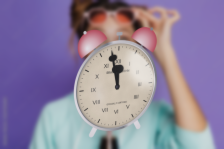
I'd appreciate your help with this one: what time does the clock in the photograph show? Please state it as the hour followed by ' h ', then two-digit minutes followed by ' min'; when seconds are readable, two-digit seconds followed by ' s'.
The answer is 11 h 58 min
